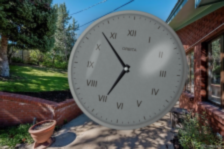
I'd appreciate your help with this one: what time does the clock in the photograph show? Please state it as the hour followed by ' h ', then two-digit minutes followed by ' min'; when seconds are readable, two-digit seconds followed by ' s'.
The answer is 6 h 53 min
